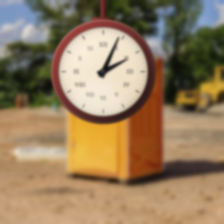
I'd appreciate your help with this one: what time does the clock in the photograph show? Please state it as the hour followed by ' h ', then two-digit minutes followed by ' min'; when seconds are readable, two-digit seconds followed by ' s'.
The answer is 2 h 04 min
